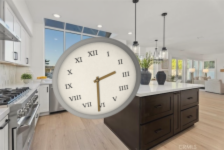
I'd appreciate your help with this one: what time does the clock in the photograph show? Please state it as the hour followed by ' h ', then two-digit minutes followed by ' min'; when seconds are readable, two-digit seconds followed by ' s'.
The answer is 2 h 31 min
